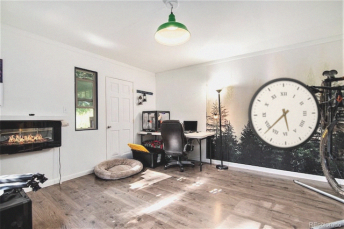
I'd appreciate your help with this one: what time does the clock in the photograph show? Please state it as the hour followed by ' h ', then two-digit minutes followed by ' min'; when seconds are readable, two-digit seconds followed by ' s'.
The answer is 5 h 38 min
